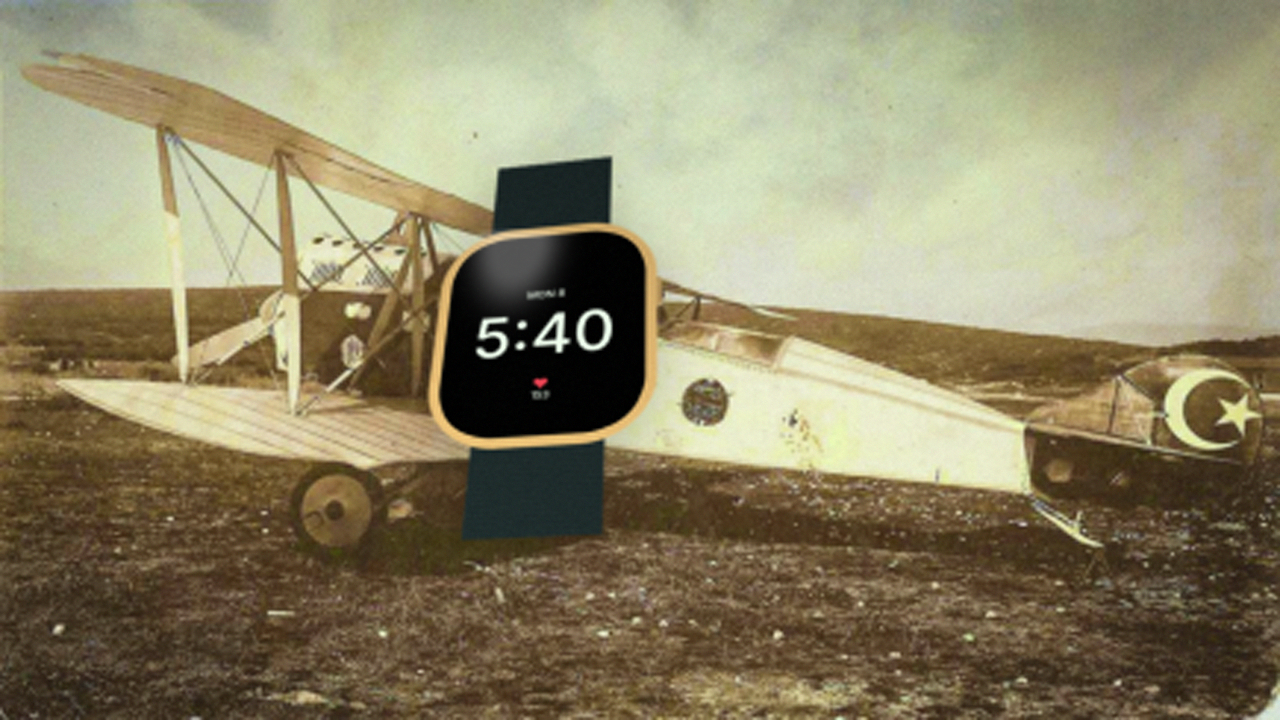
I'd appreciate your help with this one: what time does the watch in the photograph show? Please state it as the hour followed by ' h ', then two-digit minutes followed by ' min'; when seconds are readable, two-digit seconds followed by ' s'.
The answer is 5 h 40 min
